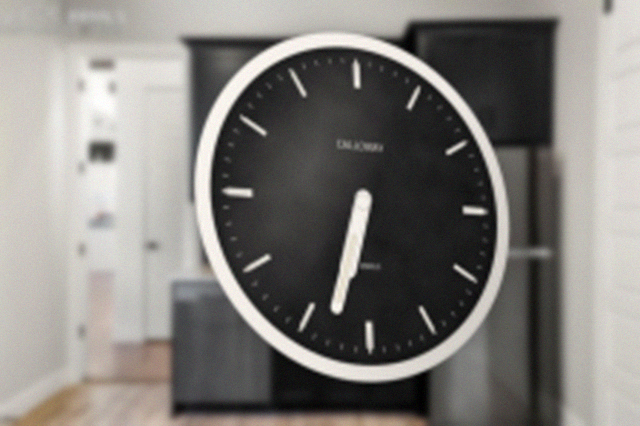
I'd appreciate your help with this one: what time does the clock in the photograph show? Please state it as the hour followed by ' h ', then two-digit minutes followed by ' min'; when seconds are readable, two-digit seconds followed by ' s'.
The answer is 6 h 33 min
